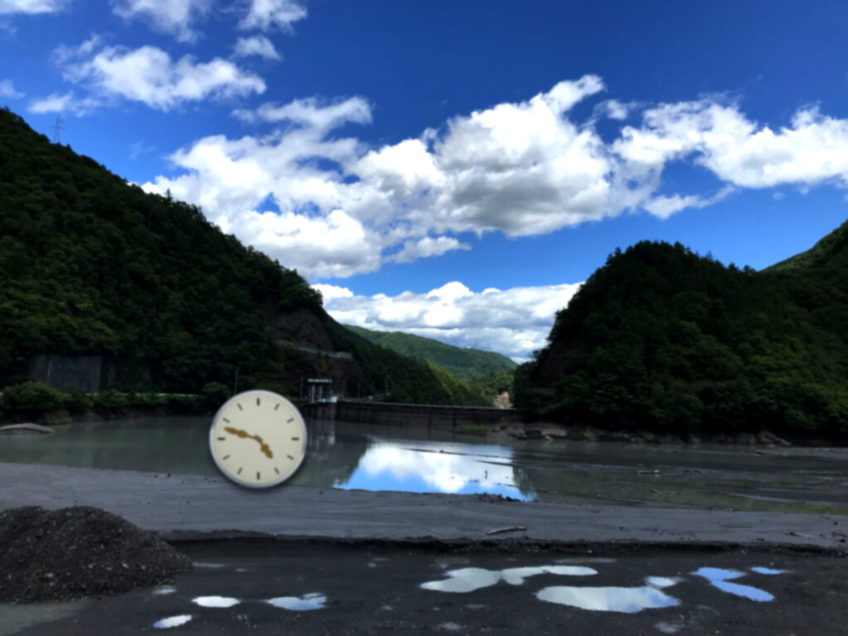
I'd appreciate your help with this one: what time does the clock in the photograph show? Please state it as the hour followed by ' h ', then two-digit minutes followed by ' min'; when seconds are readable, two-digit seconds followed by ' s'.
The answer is 4 h 48 min
